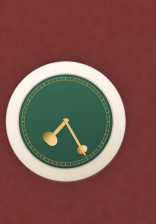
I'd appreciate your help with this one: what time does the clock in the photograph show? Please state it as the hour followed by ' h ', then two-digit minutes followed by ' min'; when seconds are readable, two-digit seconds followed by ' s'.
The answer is 7 h 25 min
